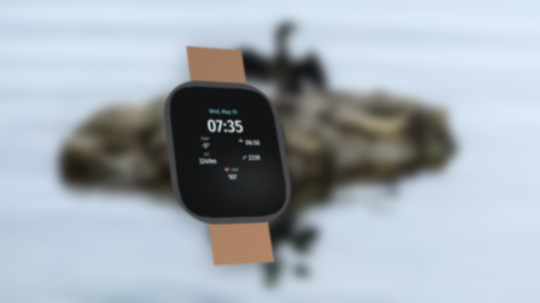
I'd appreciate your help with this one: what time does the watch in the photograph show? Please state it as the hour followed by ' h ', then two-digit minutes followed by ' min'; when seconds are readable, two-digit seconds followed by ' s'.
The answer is 7 h 35 min
